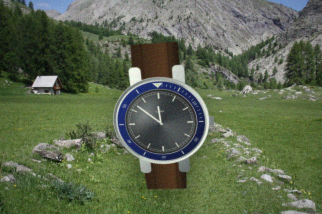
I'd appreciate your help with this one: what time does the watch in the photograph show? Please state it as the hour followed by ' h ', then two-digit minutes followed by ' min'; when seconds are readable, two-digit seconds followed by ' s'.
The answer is 11 h 52 min
